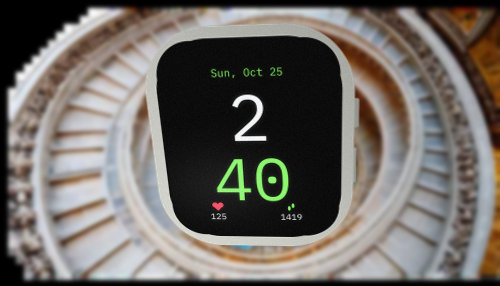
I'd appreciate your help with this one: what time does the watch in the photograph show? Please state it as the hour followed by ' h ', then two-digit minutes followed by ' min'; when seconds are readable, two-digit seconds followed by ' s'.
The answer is 2 h 40 min
